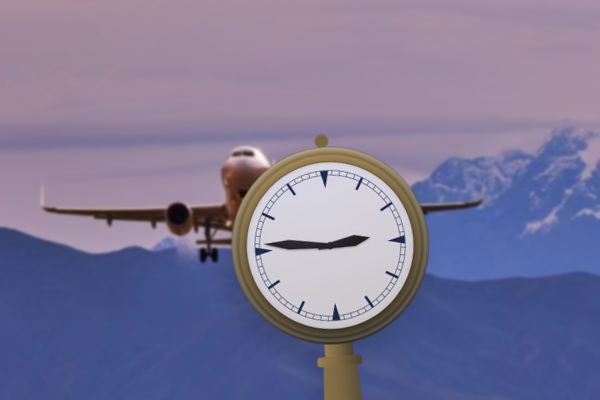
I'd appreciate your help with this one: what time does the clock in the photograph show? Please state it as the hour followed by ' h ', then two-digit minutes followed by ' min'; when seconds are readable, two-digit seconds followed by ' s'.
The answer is 2 h 46 min
